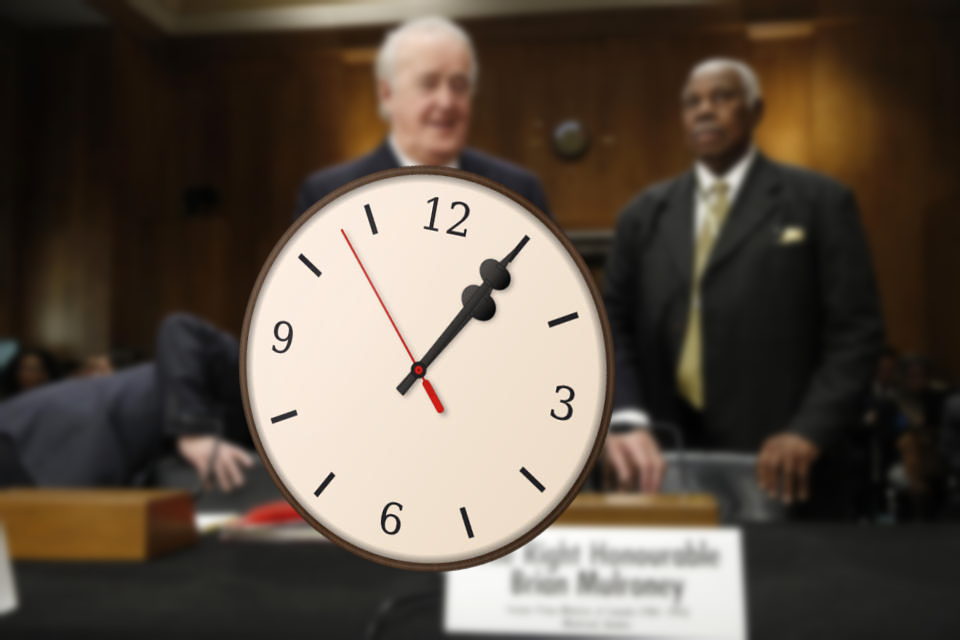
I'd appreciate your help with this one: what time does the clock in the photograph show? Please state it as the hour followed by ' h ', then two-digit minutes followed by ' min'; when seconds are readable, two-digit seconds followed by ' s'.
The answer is 1 h 04 min 53 s
